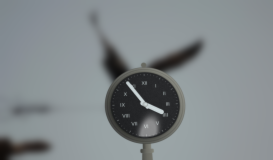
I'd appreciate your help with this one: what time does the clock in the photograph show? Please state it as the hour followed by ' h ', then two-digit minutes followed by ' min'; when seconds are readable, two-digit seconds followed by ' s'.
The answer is 3 h 54 min
